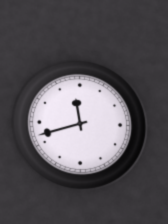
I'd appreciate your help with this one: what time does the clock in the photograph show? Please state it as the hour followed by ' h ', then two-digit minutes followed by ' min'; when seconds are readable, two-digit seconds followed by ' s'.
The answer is 11 h 42 min
